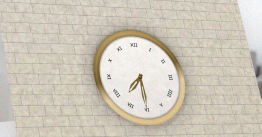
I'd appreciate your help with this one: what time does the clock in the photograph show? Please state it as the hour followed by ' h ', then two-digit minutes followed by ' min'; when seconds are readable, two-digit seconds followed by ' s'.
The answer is 7 h 30 min
